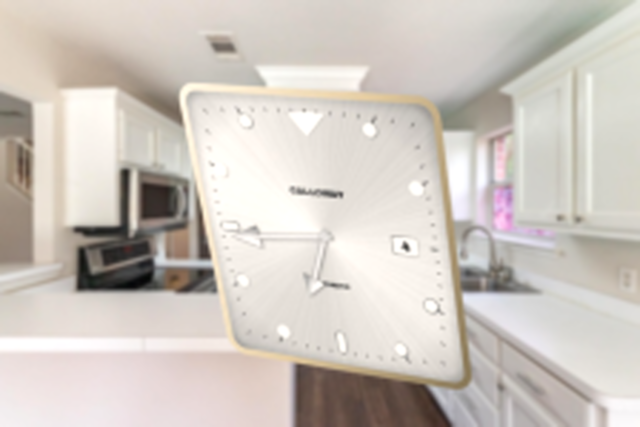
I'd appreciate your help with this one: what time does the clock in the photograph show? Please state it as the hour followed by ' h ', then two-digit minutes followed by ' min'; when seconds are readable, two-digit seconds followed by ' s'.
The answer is 6 h 44 min
